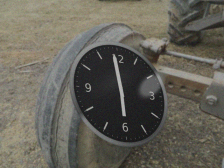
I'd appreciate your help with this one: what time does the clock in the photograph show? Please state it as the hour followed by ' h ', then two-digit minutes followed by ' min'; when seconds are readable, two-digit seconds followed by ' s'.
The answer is 5 h 59 min
